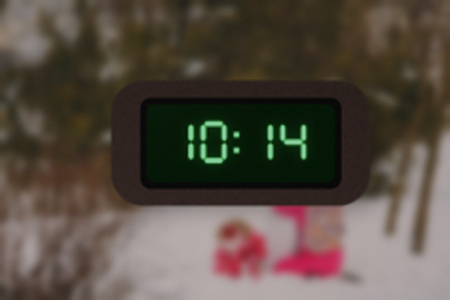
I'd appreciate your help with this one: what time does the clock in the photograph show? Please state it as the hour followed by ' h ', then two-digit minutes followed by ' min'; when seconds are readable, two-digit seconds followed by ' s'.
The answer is 10 h 14 min
